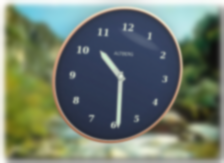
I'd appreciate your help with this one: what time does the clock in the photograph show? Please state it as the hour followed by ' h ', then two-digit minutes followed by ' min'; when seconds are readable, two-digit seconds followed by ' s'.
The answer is 10 h 29 min
